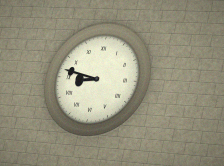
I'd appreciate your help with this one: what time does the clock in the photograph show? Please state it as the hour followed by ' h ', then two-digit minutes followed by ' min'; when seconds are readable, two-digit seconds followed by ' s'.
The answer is 8 h 47 min
